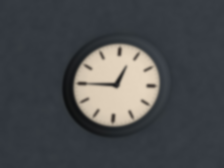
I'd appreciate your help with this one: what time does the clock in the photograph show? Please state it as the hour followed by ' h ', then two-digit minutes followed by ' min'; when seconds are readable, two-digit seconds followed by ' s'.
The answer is 12 h 45 min
